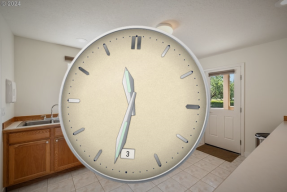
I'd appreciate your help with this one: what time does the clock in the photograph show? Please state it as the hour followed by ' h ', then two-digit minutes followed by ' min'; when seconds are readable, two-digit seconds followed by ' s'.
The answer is 11 h 32 min
